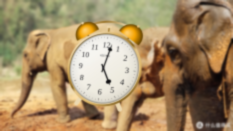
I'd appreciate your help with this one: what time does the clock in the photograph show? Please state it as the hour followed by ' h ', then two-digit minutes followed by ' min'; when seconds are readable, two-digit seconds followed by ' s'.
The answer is 5 h 02 min
